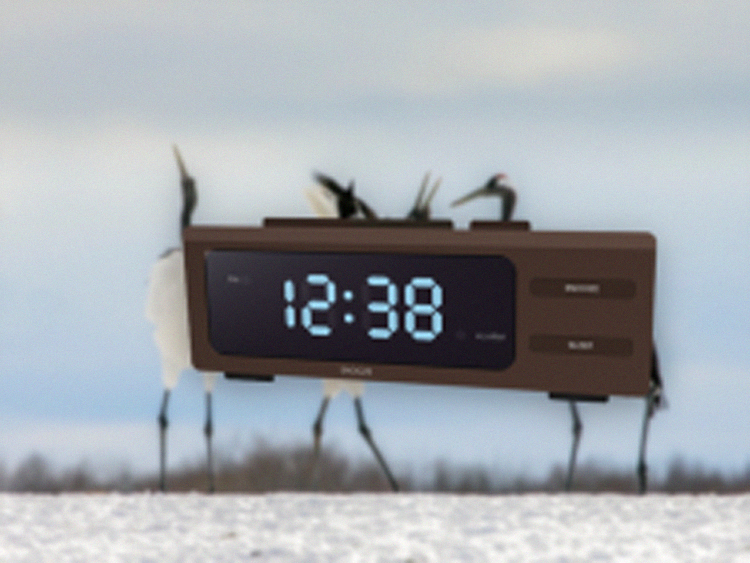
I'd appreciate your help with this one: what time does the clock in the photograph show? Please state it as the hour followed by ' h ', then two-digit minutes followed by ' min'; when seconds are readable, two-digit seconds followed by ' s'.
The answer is 12 h 38 min
